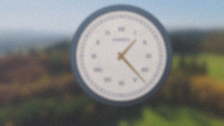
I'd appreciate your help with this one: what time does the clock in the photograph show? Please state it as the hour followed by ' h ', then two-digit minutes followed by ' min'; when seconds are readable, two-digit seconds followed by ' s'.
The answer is 1 h 23 min
